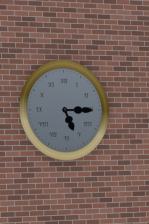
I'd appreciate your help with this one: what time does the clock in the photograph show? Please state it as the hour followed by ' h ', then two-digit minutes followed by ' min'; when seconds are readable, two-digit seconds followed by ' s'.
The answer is 5 h 15 min
